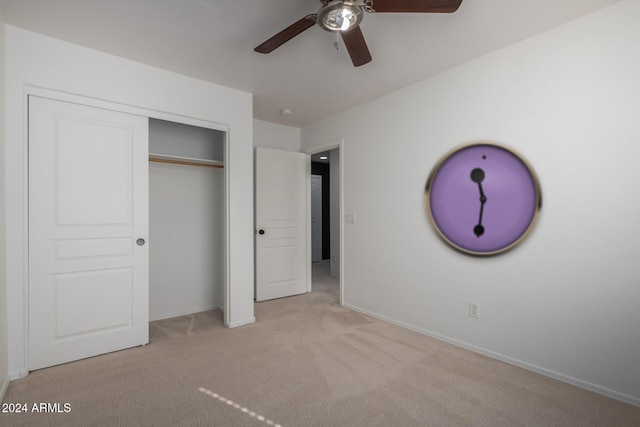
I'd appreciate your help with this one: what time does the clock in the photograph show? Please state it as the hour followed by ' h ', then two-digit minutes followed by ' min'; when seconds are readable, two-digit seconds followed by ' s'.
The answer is 11 h 31 min
